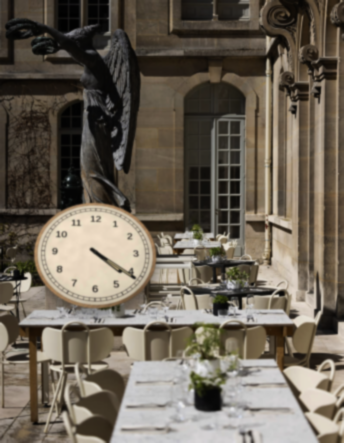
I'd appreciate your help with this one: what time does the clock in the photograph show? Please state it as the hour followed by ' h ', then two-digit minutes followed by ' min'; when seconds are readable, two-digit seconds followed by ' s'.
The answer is 4 h 21 min
